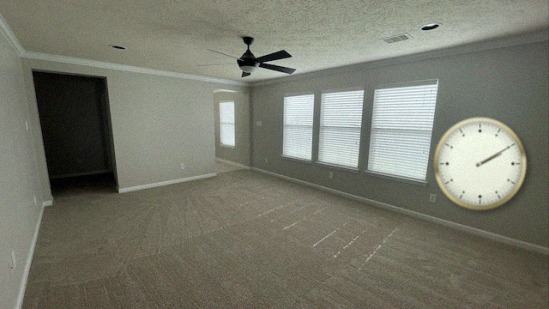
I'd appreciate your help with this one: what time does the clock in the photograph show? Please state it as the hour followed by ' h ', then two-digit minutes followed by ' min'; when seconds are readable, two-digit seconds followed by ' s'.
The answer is 2 h 10 min
